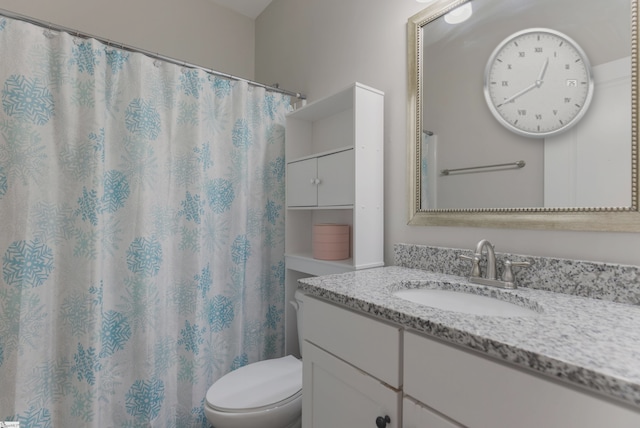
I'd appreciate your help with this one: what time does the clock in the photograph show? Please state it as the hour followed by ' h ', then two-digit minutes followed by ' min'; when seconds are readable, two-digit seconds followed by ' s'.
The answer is 12 h 40 min
